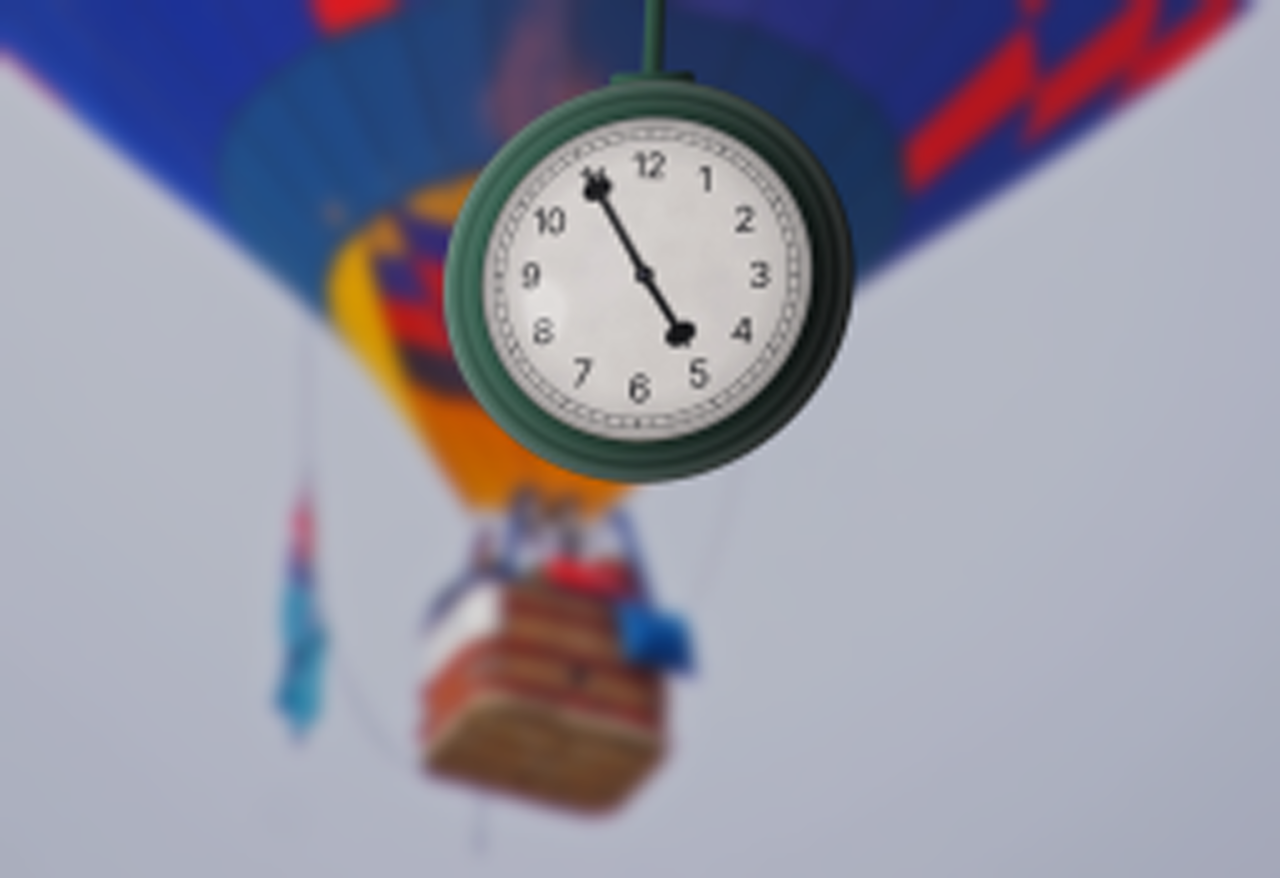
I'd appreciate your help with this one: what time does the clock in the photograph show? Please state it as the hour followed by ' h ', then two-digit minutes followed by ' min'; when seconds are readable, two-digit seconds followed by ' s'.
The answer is 4 h 55 min
